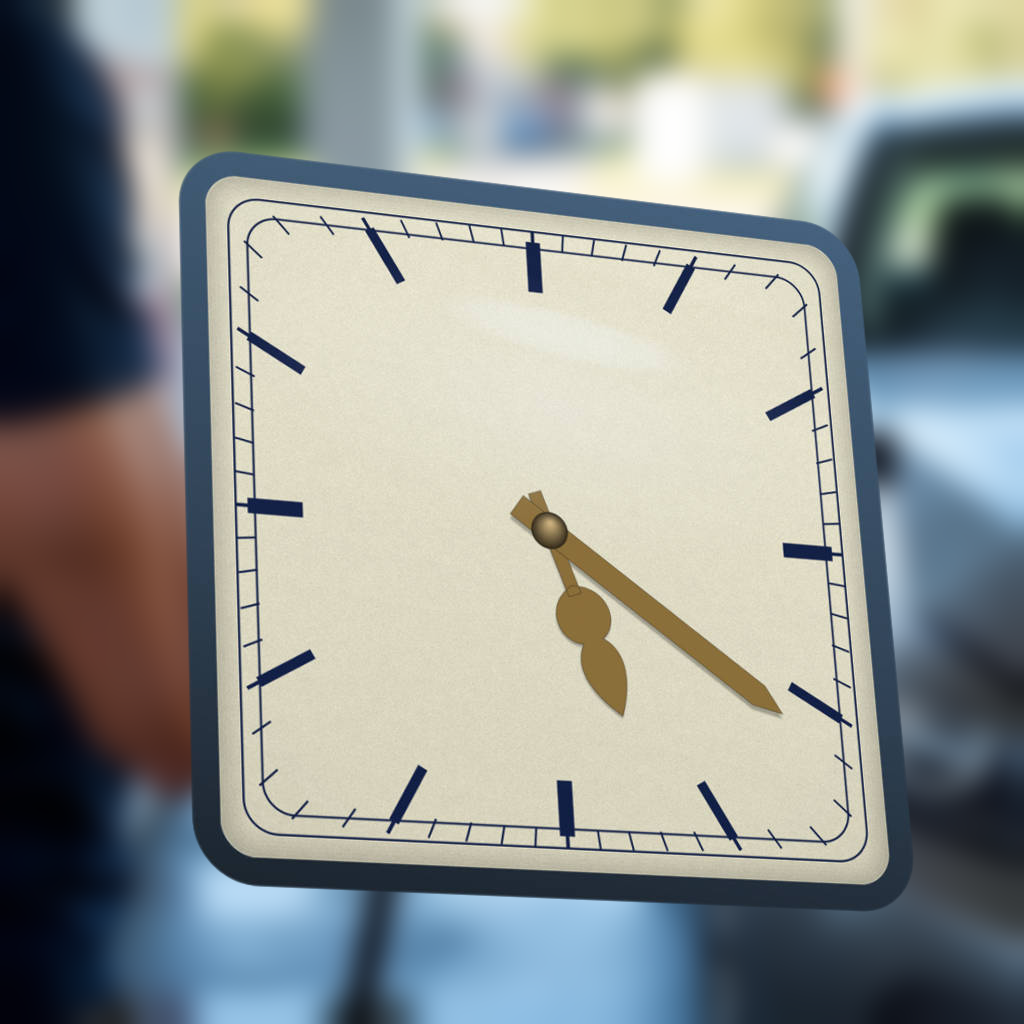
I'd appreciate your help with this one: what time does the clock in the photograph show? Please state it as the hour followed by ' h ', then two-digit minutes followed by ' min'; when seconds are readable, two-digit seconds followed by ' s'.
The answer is 5 h 21 min
